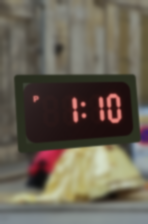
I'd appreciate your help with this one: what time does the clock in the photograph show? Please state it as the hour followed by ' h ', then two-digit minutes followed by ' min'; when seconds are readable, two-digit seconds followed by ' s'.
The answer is 1 h 10 min
